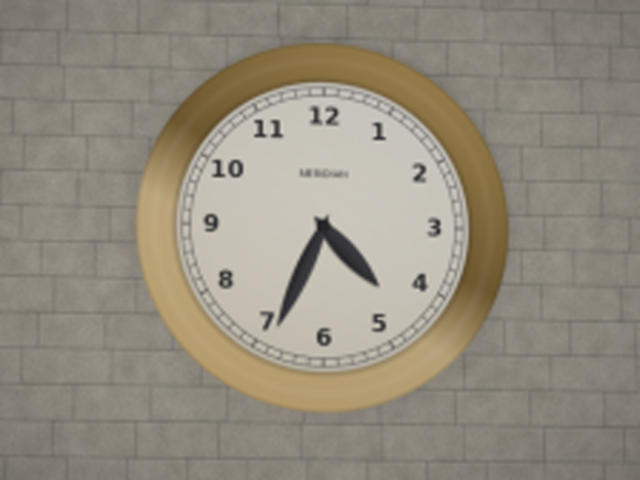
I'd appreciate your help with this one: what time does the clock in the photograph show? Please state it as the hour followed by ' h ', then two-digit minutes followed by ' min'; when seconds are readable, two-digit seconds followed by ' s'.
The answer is 4 h 34 min
